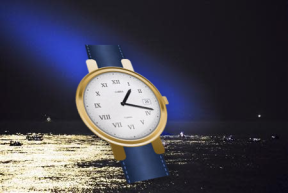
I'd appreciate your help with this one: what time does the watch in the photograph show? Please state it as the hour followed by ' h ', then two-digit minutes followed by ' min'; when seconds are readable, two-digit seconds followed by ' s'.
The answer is 1 h 18 min
